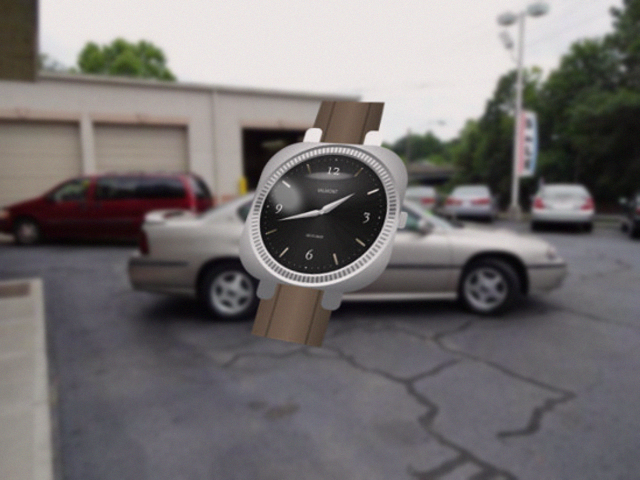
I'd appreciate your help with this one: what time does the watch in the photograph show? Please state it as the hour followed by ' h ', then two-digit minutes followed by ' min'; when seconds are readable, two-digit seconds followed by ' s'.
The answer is 1 h 42 min
